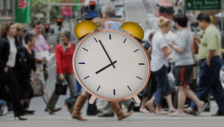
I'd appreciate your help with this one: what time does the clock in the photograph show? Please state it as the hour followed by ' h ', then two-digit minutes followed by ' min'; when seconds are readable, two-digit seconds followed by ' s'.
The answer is 7 h 56 min
